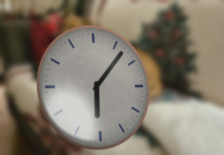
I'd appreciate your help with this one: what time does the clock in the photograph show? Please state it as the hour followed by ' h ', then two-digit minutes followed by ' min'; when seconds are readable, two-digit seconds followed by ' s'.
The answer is 6 h 07 min
